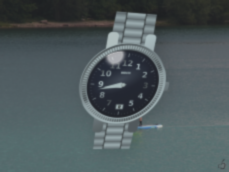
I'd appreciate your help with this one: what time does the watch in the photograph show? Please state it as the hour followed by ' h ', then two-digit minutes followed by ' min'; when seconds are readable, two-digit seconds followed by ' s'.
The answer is 8 h 43 min
